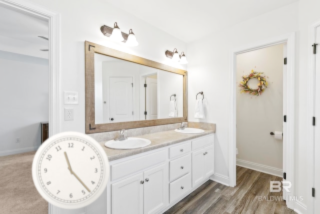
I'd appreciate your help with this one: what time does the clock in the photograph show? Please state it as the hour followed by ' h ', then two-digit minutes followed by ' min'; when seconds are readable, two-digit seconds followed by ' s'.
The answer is 11 h 23 min
